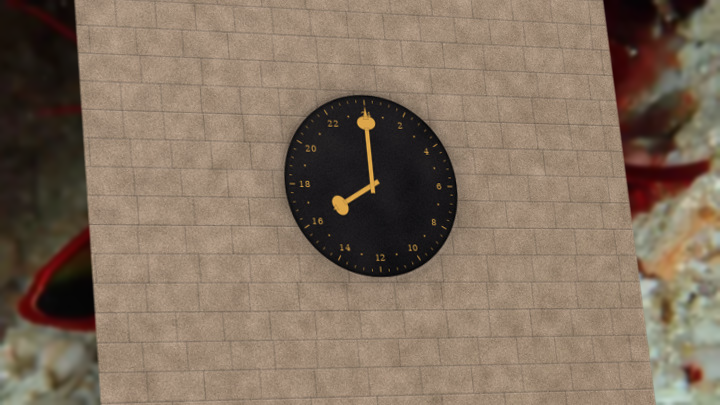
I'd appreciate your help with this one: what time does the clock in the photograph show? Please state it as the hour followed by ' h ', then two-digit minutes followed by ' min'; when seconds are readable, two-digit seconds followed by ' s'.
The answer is 16 h 00 min
